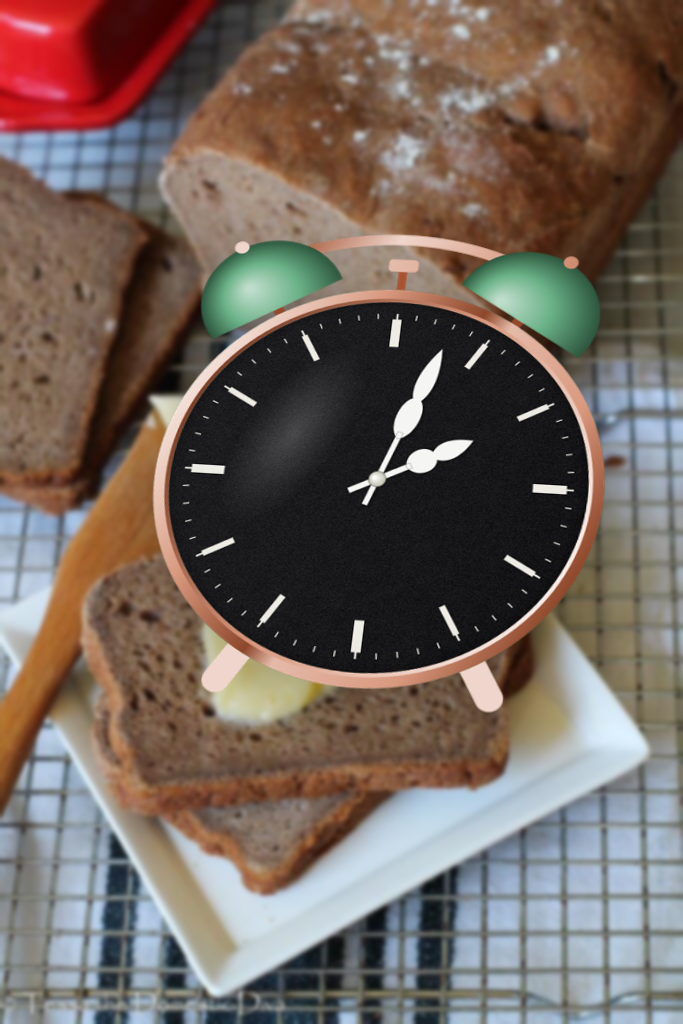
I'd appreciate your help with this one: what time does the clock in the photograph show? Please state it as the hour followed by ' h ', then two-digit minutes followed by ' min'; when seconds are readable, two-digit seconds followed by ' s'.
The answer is 2 h 03 min
